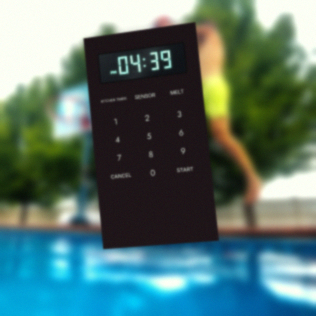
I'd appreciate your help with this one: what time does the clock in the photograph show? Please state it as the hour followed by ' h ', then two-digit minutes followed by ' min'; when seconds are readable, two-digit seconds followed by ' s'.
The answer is 4 h 39 min
